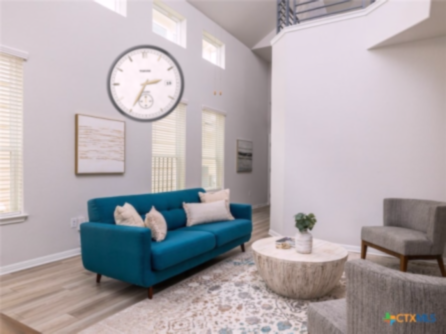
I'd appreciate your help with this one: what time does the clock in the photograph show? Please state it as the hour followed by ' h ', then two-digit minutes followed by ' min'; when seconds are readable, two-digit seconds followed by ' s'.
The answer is 2 h 35 min
